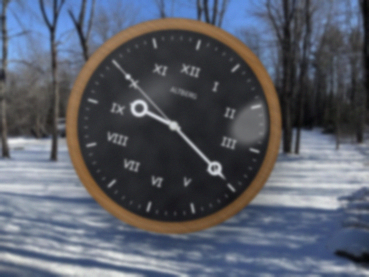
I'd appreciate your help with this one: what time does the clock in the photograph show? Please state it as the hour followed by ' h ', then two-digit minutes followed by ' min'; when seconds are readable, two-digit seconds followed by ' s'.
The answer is 9 h 19 min 50 s
